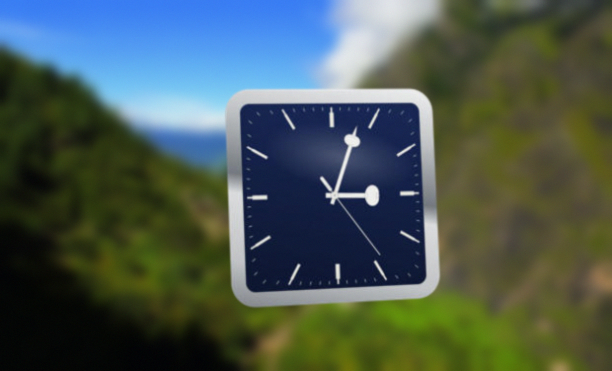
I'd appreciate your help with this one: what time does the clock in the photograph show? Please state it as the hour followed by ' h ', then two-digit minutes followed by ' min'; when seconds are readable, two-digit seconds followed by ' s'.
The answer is 3 h 03 min 24 s
